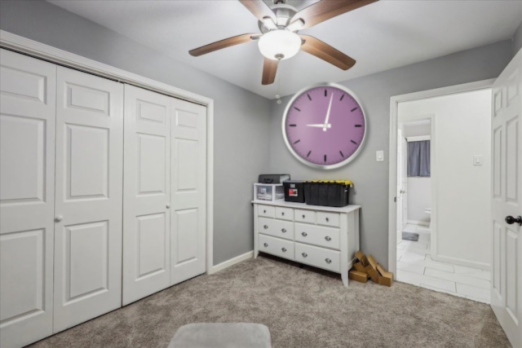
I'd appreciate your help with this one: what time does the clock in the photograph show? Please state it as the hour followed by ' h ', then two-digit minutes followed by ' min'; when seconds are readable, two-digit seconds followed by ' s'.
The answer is 9 h 02 min
